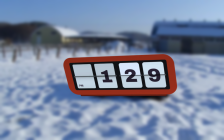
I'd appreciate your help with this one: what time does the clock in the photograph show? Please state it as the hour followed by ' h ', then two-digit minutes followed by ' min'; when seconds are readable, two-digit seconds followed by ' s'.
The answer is 1 h 29 min
